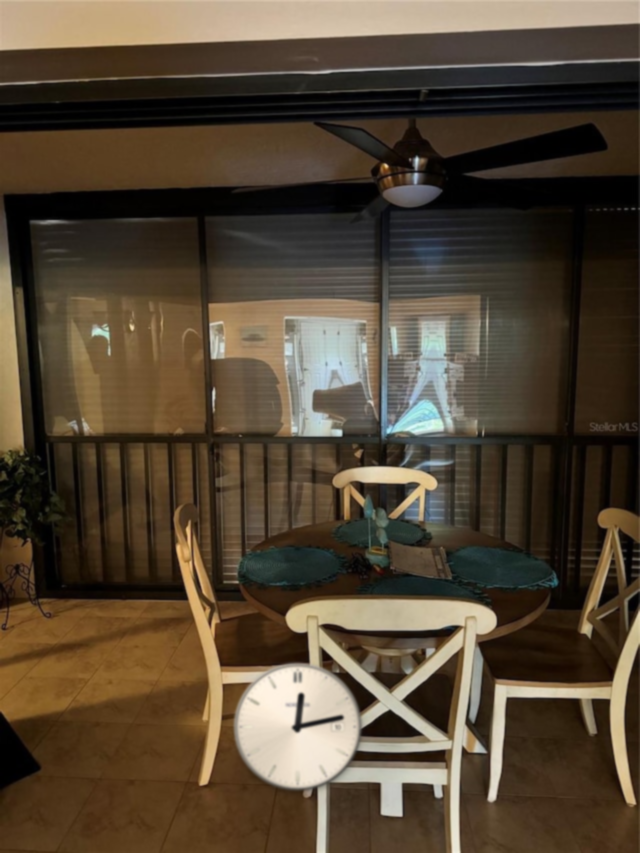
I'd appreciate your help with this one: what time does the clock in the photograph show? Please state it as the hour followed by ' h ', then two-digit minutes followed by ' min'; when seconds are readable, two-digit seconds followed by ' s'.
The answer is 12 h 13 min
